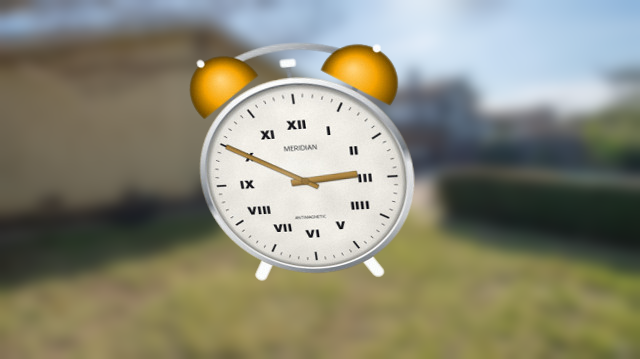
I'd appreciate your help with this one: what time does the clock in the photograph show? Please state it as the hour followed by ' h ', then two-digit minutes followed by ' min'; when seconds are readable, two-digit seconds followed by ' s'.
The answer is 2 h 50 min
